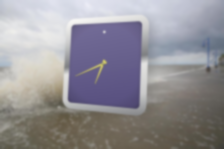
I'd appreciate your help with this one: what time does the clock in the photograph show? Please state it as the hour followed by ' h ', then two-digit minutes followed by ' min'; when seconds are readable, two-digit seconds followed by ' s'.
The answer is 6 h 41 min
